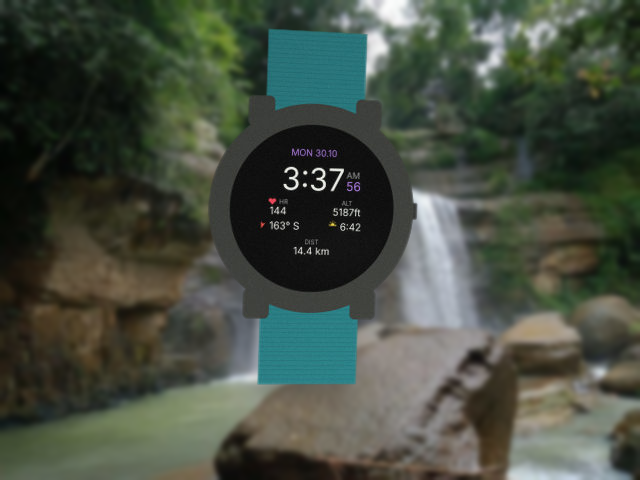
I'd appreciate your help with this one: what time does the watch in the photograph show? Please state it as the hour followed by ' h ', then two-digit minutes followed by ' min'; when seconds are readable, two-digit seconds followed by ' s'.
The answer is 3 h 37 min 56 s
